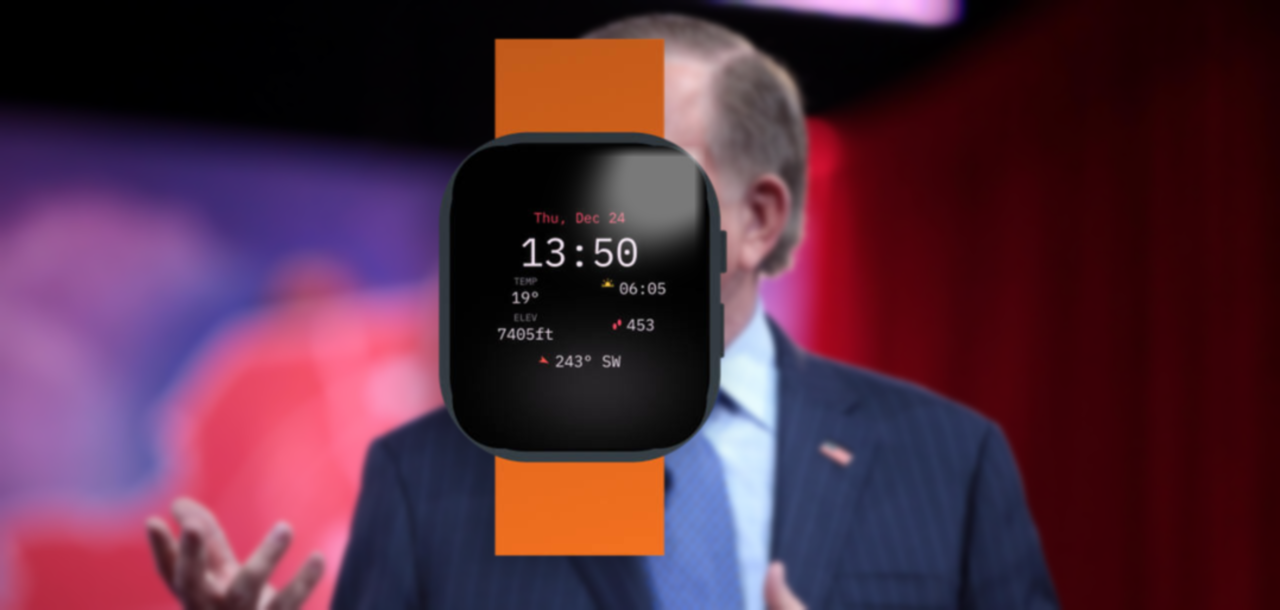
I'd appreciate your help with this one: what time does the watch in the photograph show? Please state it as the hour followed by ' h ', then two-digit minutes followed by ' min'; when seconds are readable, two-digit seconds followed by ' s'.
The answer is 13 h 50 min
